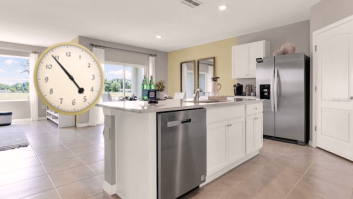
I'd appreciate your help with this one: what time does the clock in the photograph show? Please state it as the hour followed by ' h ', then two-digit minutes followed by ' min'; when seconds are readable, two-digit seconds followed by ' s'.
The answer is 4 h 54 min
